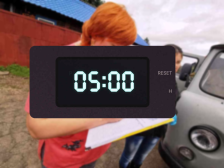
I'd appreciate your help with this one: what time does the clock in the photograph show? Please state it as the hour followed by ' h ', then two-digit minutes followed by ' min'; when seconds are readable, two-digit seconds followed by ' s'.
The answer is 5 h 00 min
